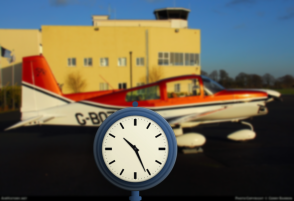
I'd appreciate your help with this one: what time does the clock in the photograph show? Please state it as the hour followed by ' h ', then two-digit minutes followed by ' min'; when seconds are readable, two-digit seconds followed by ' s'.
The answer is 10 h 26 min
